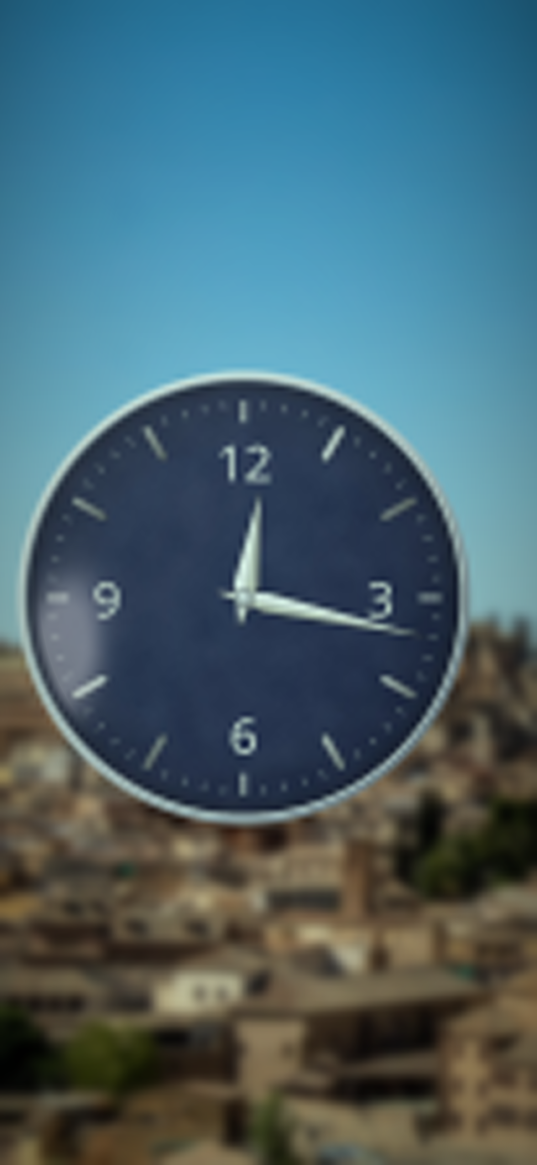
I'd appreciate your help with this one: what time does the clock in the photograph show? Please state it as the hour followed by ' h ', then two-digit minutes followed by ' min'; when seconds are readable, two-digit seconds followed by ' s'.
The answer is 12 h 17 min
